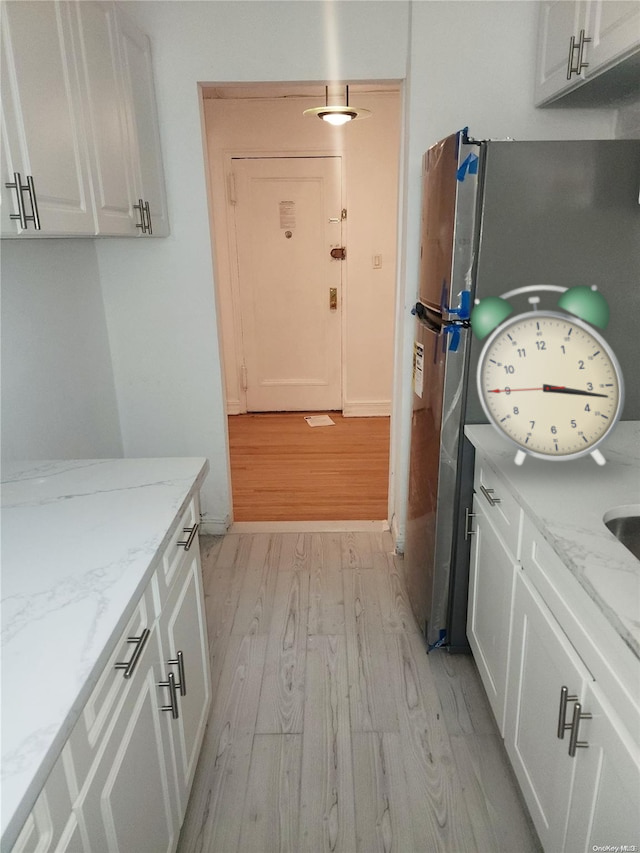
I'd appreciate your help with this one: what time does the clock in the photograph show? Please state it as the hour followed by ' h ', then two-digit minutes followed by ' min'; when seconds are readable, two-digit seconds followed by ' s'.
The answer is 3 h 16 min 45 s
